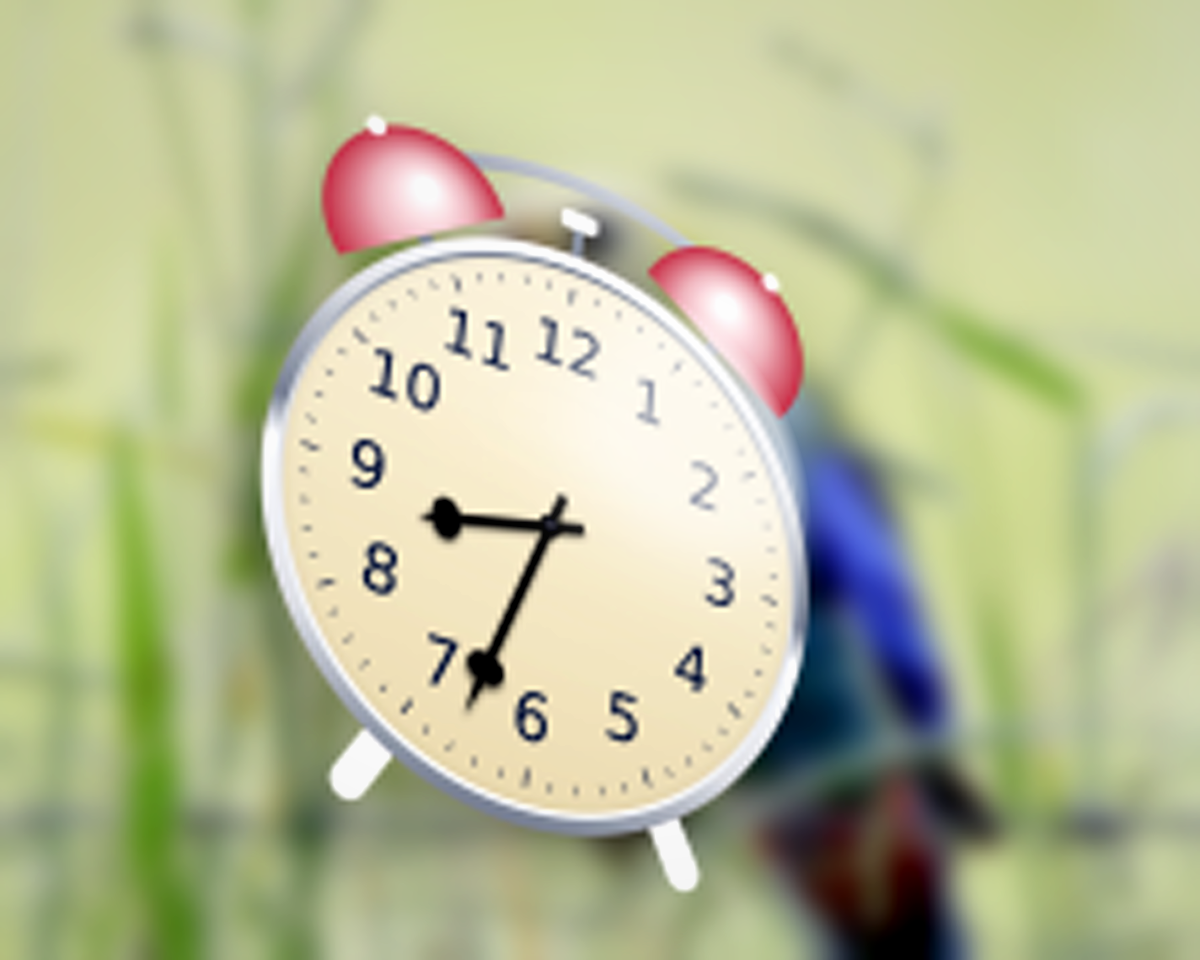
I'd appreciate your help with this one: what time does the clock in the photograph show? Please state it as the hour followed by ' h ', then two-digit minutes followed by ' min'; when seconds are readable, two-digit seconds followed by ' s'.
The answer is 8 h 33 min
